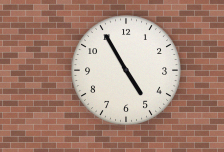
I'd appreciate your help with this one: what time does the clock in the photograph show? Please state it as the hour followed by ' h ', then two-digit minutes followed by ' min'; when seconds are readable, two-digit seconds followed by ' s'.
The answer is 4 h 55 min
